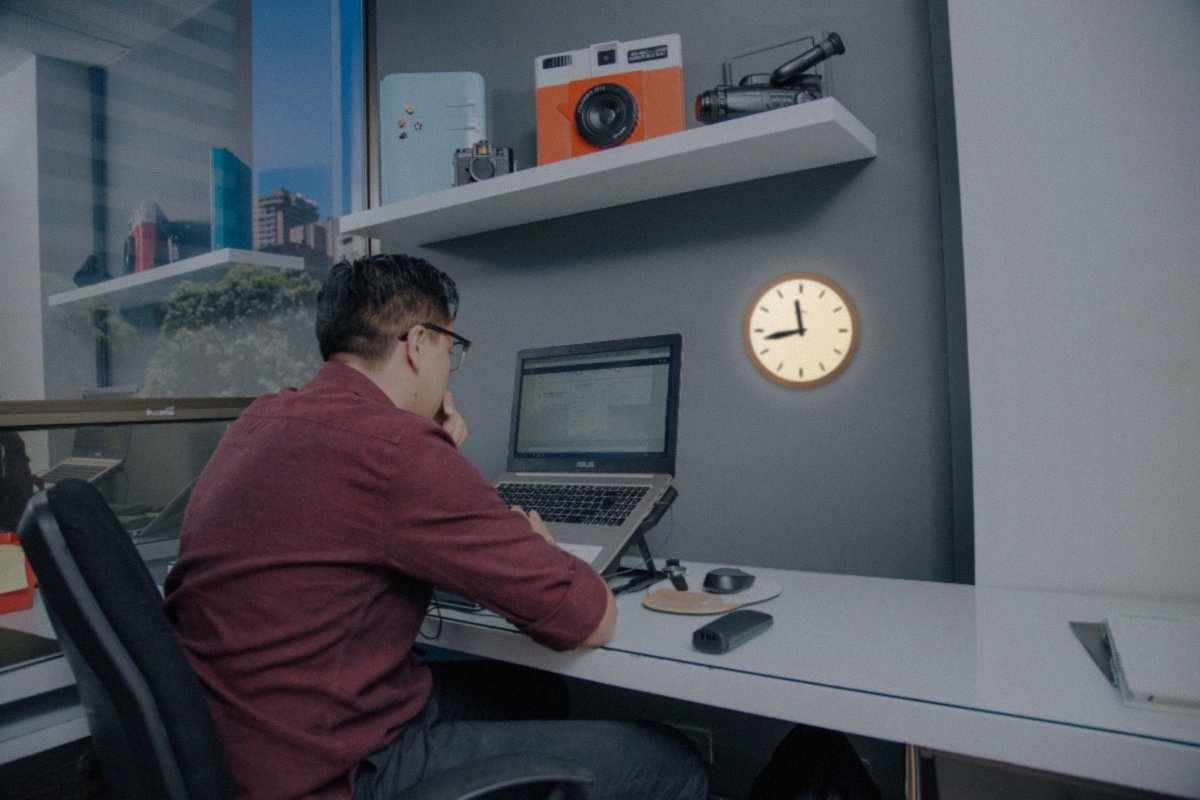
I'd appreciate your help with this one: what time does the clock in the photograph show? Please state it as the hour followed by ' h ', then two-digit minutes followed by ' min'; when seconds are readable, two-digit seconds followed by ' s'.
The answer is 11 h 43 min
